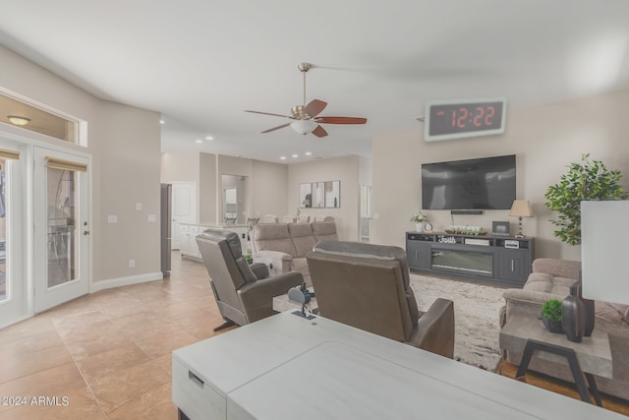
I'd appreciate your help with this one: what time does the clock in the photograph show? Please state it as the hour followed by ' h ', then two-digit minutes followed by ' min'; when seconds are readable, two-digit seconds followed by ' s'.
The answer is 12 h 22 min
